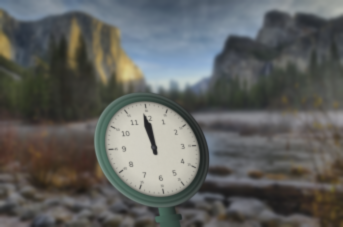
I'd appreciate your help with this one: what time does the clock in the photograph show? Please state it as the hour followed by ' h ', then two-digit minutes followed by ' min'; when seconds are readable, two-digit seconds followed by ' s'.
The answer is 11 h 59 min
